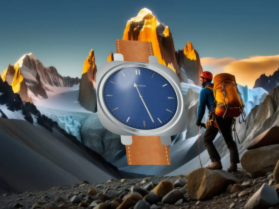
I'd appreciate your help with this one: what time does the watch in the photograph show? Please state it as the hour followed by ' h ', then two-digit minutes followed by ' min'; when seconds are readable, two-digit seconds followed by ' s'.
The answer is 11 h 27 min
